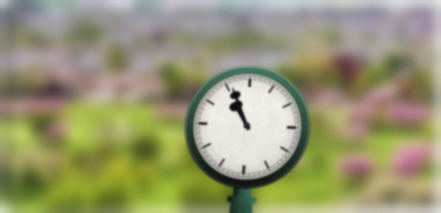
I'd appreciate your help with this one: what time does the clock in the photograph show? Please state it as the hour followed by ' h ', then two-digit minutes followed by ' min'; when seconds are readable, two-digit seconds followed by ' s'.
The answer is 10 h 56 min
